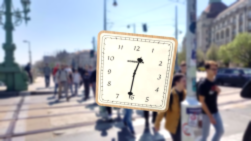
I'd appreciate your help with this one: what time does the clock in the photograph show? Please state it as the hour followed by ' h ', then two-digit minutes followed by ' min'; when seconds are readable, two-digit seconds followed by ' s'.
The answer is 12 h 31 min
